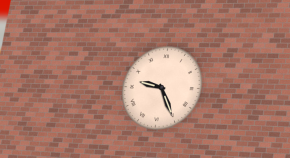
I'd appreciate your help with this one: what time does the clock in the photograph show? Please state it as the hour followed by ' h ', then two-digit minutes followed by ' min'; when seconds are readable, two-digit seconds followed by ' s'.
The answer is 9 h 25 min
